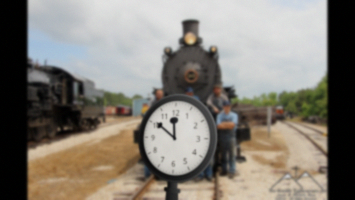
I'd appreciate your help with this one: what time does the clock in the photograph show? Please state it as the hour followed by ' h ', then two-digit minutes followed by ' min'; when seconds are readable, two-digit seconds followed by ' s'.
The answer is 11 h 51 min
